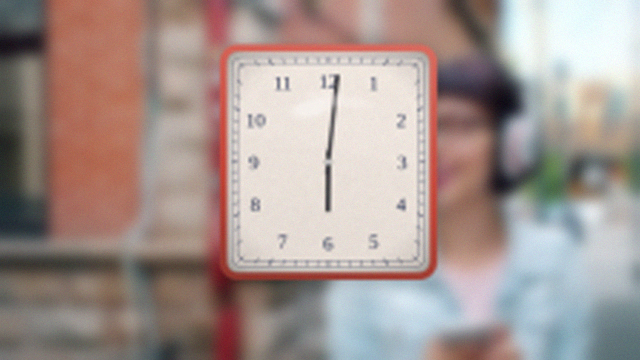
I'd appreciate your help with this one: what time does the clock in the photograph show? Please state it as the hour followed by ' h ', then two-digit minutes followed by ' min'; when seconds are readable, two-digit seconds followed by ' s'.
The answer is 6 h 01 min
